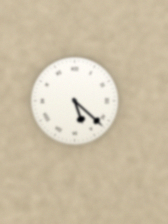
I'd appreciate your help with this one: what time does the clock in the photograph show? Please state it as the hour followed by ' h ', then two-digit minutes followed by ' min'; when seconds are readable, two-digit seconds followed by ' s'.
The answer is 5 h 22 min
